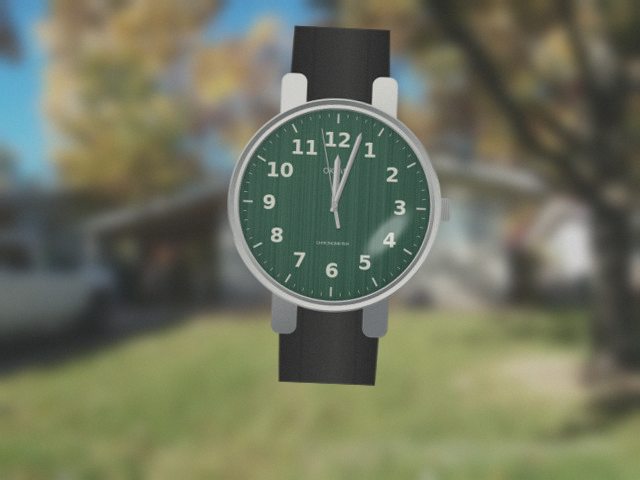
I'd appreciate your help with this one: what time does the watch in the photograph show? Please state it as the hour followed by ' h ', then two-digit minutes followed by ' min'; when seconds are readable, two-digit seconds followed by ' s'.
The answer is 12 h 02 min 58 s
